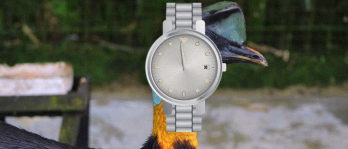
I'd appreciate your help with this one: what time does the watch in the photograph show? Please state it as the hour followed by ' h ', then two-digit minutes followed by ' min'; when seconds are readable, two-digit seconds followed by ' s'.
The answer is 11 h 59 min
